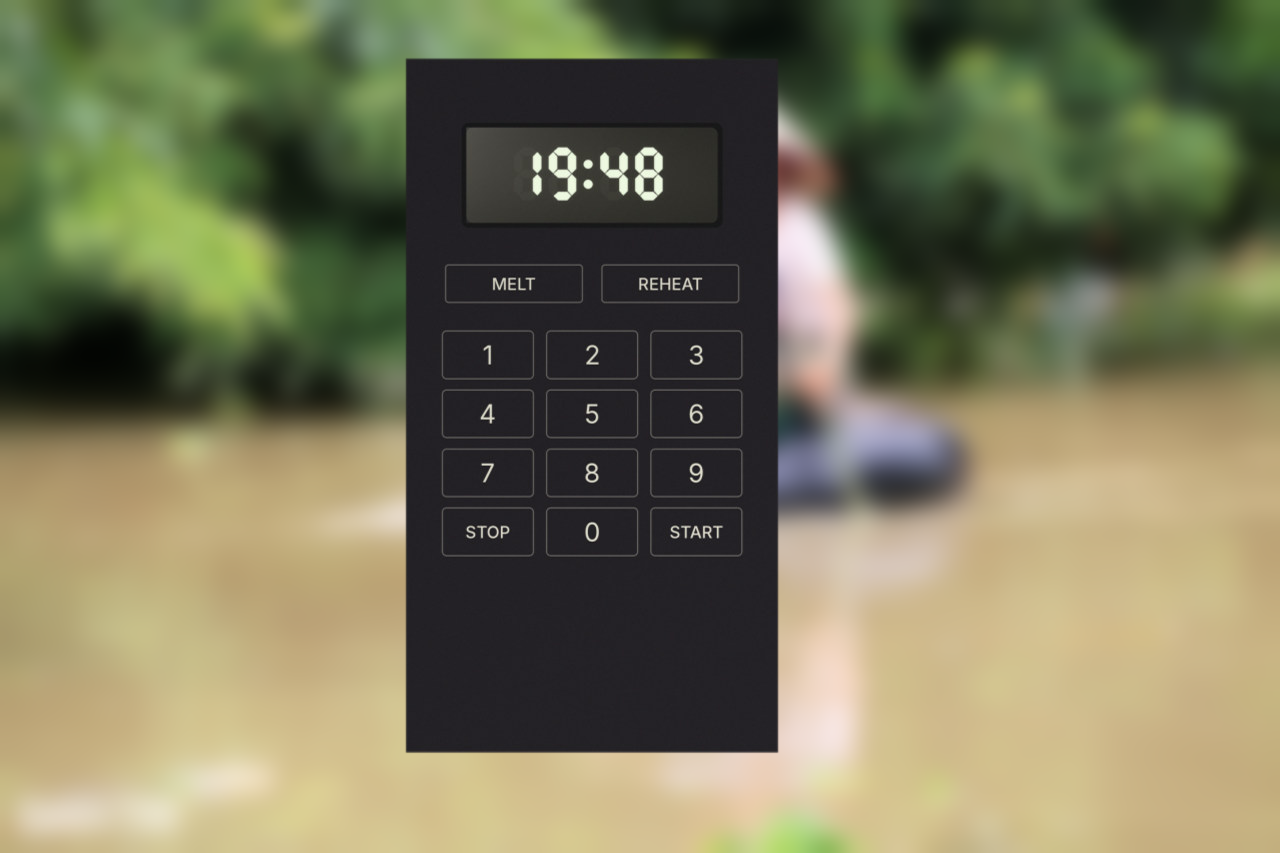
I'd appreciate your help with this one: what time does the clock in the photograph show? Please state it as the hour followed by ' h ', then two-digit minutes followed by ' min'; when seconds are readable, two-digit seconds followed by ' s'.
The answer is 19 h 48 min
